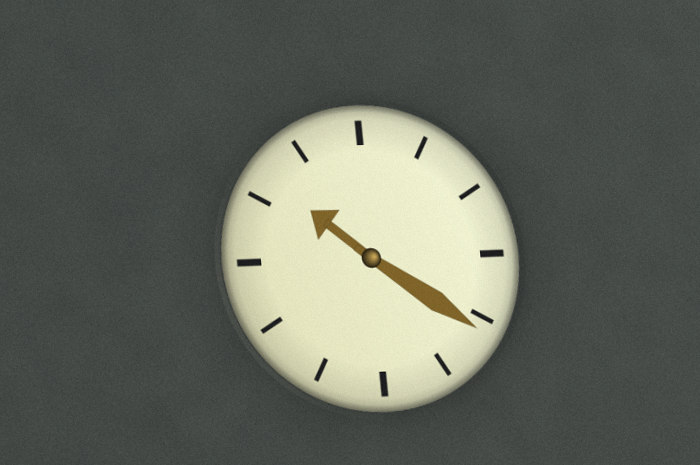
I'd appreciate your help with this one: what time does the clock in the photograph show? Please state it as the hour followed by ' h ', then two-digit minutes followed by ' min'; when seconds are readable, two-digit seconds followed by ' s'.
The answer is 10 h 21 min
